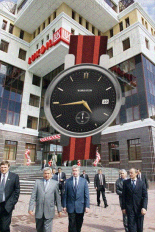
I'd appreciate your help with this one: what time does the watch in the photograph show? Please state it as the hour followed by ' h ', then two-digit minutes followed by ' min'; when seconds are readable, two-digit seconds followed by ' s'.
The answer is 4 h 44 min
